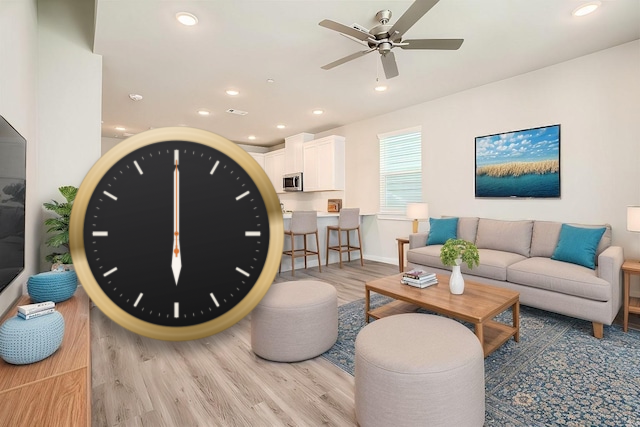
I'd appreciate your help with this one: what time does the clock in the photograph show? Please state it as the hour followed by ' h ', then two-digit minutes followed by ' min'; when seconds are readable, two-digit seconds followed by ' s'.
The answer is 6 h 00 min 00 s
